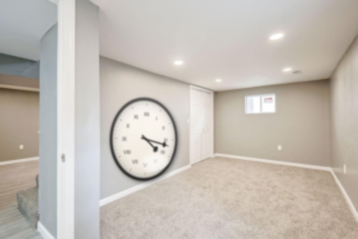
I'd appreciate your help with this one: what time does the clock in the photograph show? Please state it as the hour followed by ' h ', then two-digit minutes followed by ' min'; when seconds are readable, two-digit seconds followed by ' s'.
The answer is 4 h 17 min
